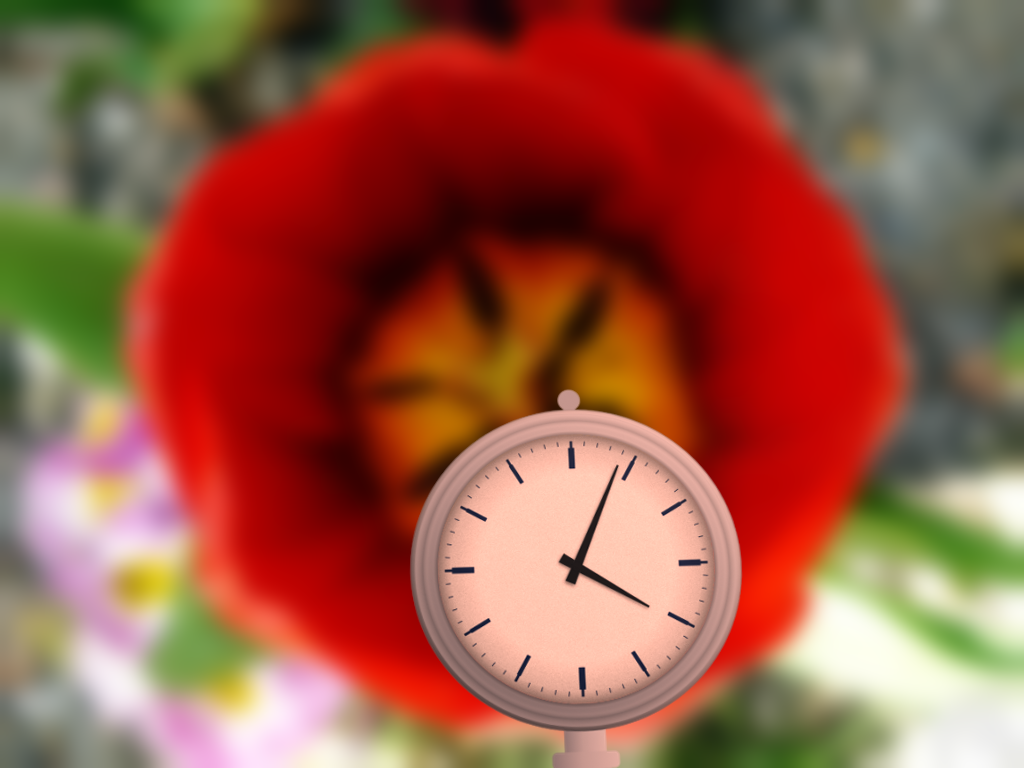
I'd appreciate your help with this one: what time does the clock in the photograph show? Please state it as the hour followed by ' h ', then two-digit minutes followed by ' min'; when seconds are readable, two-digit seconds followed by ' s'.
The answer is 4 h 04 min
